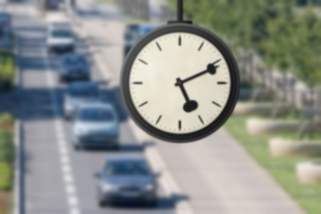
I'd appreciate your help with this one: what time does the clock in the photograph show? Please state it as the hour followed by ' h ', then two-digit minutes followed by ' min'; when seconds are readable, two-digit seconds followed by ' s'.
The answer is 5 h 11 min
